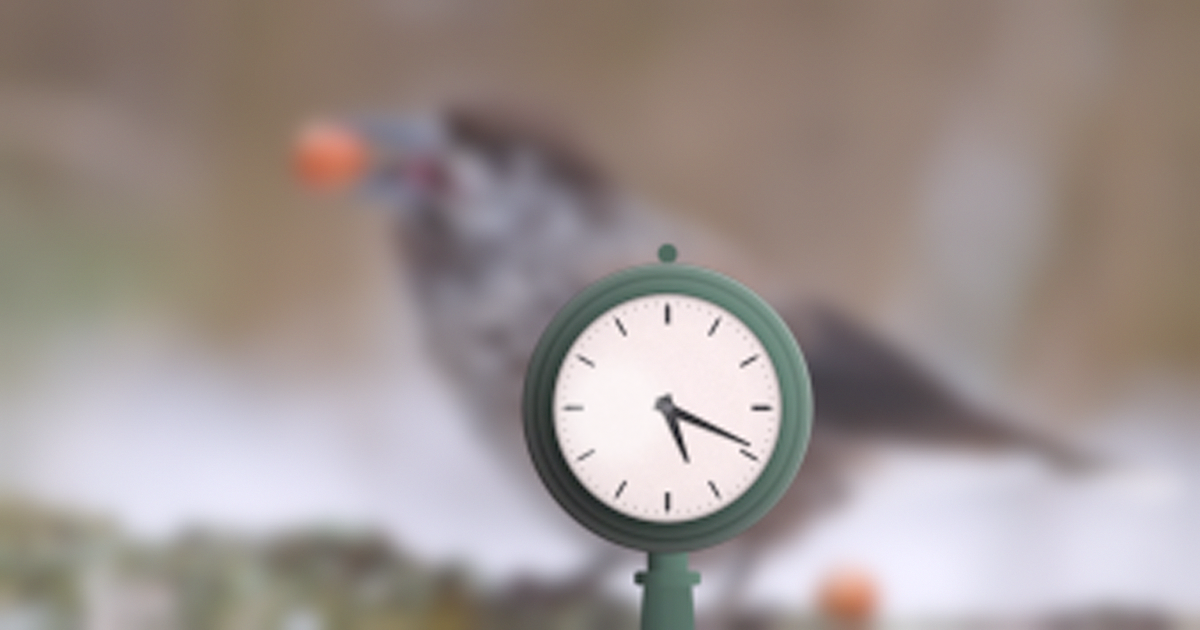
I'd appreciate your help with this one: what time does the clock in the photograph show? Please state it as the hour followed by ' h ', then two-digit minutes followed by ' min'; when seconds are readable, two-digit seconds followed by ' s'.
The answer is 5 h 19 min
